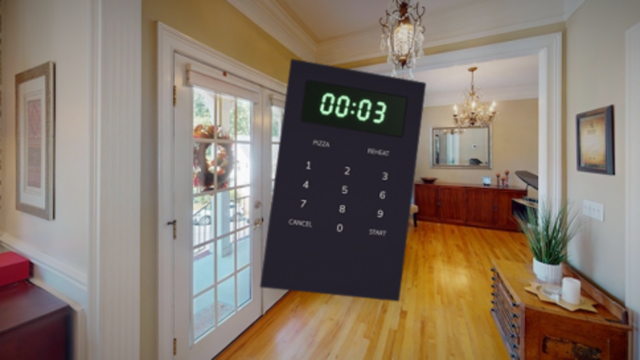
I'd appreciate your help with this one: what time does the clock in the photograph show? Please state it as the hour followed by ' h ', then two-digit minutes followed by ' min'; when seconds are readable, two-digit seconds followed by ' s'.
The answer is 0 h 03 min
